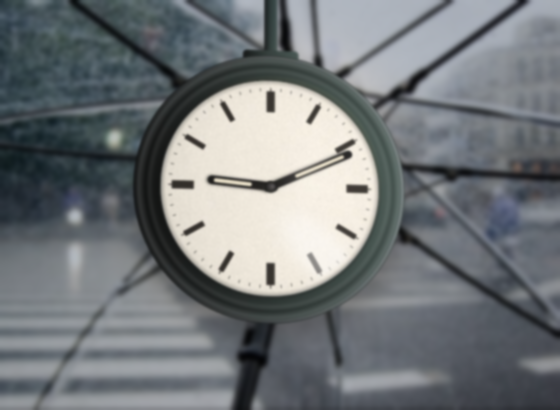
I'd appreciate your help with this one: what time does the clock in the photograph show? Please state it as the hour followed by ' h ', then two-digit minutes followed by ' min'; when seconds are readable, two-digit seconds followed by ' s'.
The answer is 9 h 11 min
